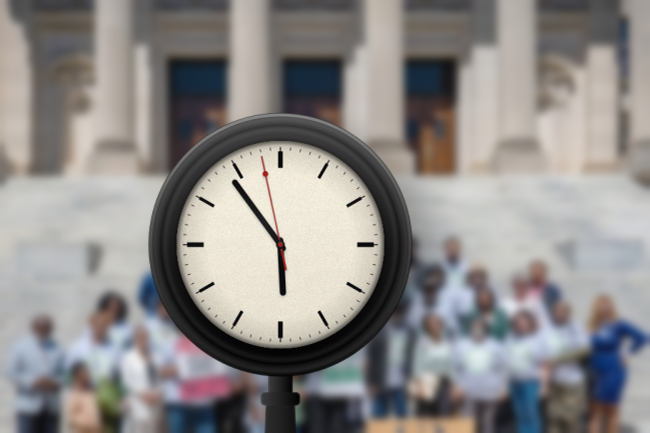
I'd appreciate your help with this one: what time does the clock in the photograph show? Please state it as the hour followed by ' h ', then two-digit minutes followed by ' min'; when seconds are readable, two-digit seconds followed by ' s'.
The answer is 5 h 53 min 58 s
